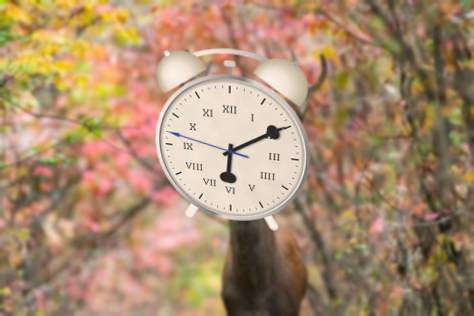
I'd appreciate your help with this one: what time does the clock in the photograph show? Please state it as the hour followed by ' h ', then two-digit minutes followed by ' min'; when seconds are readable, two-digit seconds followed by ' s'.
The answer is 6 h 09 min 47 s
